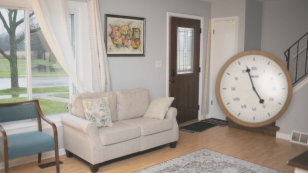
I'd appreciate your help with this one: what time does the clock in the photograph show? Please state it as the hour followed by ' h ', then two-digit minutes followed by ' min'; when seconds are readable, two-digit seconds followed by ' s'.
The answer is 4 h 57 min
